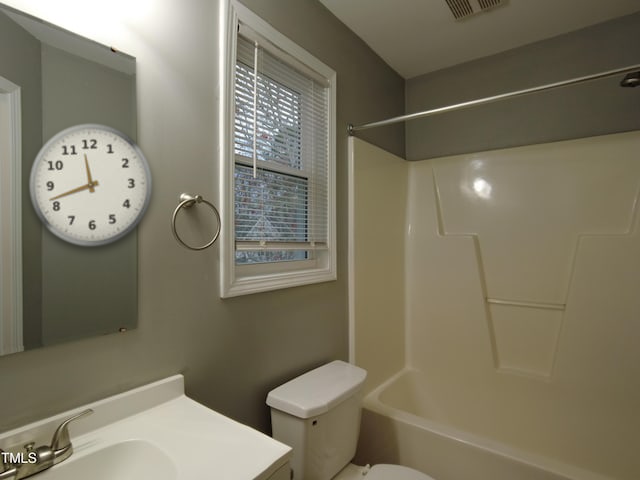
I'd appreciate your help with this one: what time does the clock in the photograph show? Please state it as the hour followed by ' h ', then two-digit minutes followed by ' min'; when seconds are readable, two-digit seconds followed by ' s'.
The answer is 11 h 42 min
